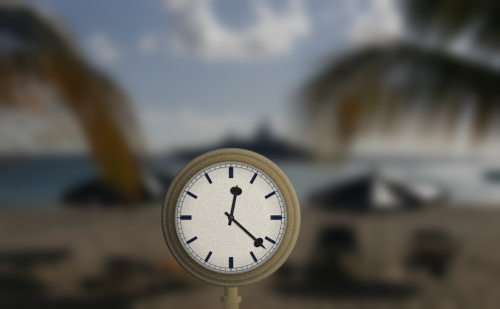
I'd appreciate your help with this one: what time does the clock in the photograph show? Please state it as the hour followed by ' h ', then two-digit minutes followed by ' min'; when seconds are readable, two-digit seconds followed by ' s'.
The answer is 12 h 22 min
